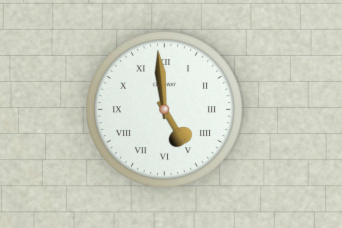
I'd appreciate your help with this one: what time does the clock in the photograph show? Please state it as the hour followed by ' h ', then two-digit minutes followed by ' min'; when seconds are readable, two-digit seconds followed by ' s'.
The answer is 4 h 59 min
